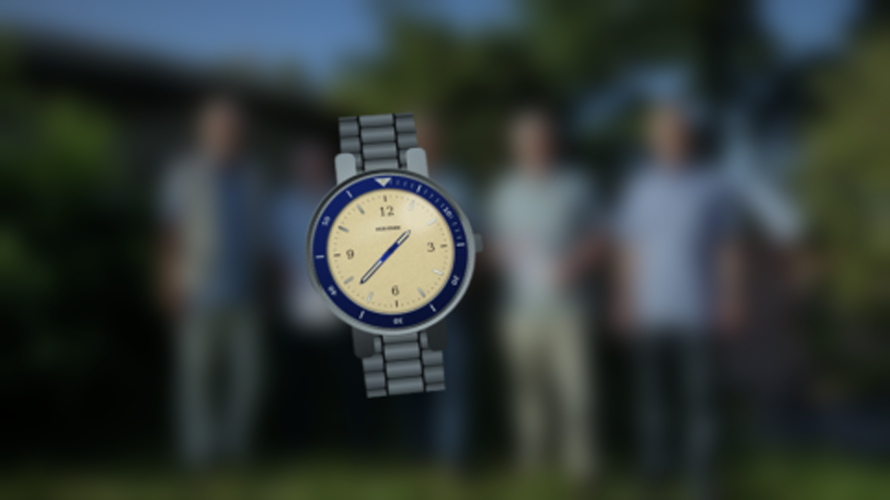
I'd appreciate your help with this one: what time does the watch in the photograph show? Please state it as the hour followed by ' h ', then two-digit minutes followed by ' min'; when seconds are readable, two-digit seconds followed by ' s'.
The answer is 1 h 38 min
